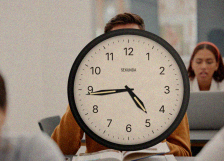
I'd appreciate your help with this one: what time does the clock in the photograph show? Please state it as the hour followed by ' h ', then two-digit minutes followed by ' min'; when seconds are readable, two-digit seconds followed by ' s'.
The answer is 4 h 44 min
